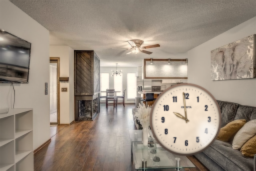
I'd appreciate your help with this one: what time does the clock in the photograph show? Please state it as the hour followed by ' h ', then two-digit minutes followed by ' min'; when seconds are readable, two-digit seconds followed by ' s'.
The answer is 9 h 59 min
